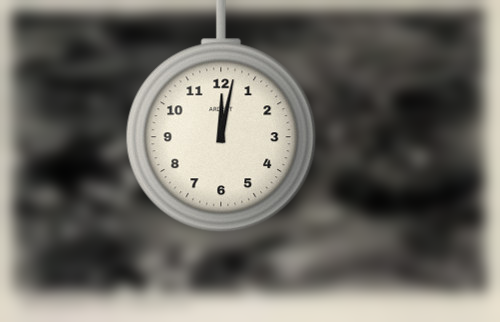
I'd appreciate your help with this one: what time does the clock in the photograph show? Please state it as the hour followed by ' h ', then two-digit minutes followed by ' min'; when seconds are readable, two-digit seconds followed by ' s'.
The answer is 12 h 02 min
